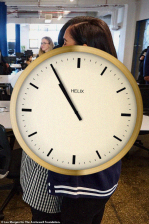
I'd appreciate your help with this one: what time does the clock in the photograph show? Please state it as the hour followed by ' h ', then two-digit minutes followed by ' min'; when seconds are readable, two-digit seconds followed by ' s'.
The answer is 10 h 55 min
